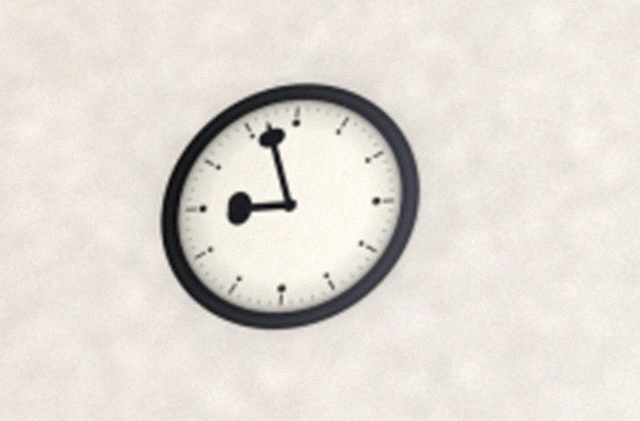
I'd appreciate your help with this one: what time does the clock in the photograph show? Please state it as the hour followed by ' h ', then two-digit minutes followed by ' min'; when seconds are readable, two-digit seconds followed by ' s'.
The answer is 8 h 57 min
